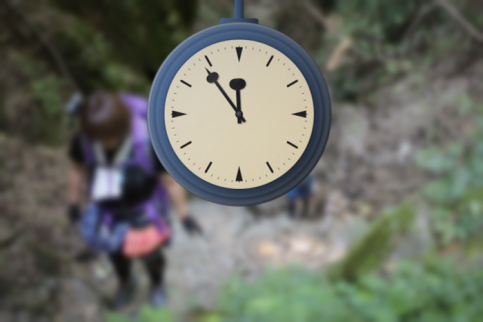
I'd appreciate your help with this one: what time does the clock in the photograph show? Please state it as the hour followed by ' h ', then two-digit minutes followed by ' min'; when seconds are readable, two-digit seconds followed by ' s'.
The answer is 11 h 54 min
